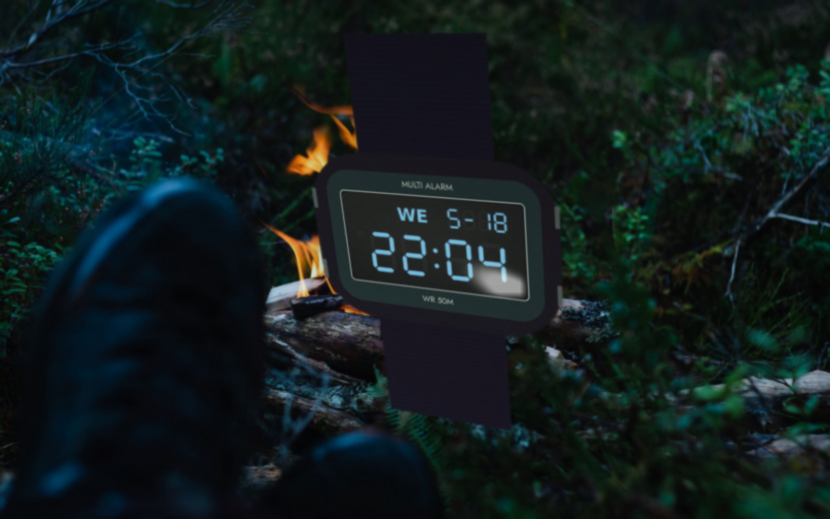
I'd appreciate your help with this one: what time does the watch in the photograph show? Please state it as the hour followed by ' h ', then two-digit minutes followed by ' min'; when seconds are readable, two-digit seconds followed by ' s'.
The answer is 22 h 04 min
